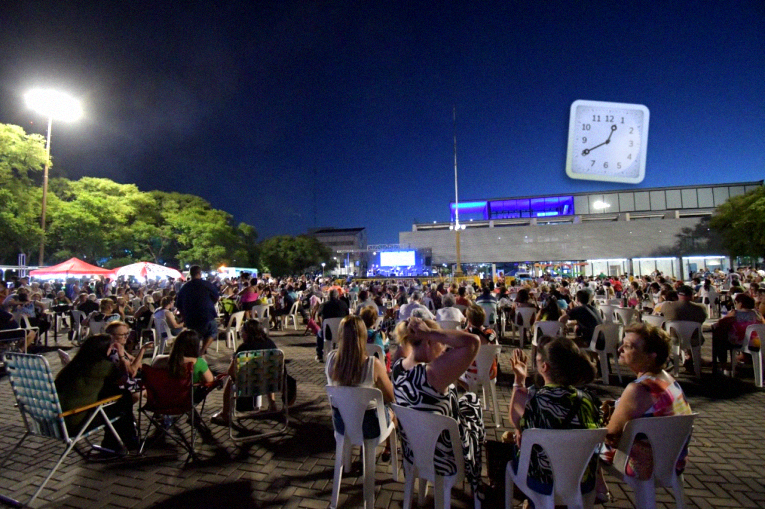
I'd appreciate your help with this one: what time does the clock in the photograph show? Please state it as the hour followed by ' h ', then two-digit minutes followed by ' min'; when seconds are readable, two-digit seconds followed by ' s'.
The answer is 12 h 40 min
